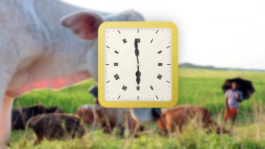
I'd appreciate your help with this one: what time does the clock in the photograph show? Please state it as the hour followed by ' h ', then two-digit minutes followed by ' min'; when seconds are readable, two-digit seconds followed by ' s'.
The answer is 5 h 59 min
